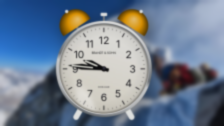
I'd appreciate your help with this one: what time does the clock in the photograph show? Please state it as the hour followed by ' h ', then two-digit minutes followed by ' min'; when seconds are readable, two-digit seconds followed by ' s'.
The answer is 9 h 46 min
